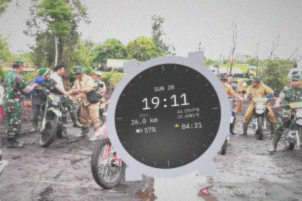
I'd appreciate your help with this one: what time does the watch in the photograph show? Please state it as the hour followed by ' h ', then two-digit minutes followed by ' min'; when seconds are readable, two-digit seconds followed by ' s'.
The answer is 19 h 11 min
